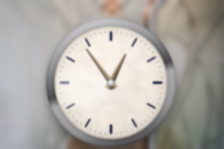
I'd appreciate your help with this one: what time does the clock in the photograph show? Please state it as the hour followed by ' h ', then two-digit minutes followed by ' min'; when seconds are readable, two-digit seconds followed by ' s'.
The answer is 12 h 54 min
